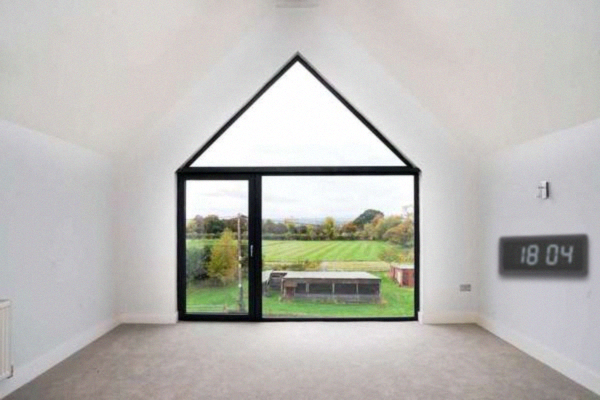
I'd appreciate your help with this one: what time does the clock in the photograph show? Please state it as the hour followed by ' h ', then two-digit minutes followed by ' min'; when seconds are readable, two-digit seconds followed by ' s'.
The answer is 18 h 04 min
